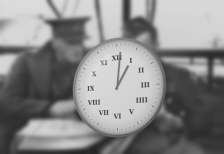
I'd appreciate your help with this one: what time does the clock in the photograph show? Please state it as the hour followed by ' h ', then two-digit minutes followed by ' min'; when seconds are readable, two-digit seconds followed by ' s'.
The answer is 1 h 01 min
